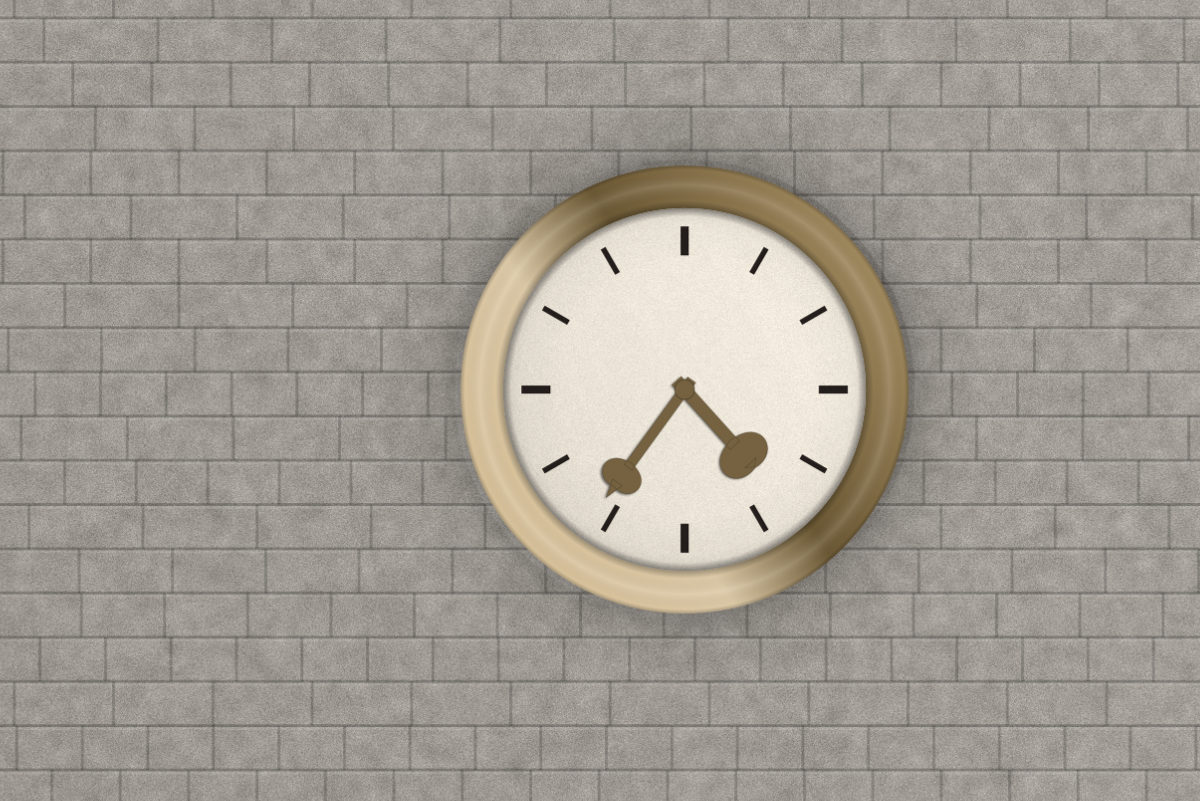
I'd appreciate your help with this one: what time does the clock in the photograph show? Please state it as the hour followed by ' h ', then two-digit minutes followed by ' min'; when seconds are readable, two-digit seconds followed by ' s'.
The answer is 4 h 36 min
